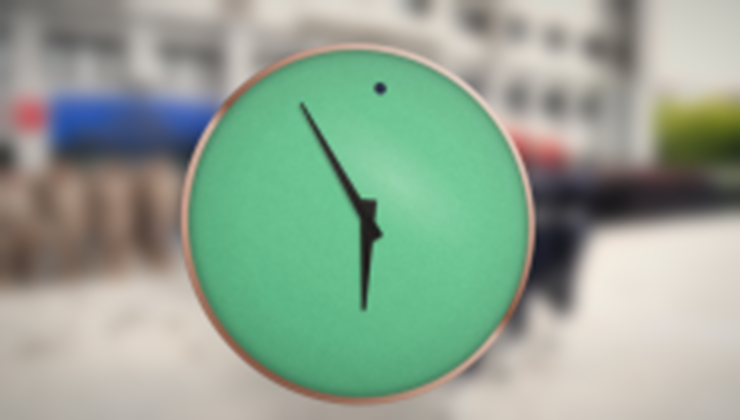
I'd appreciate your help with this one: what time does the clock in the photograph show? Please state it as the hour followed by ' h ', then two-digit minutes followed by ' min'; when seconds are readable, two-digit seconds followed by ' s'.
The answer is 5 h 54 min
